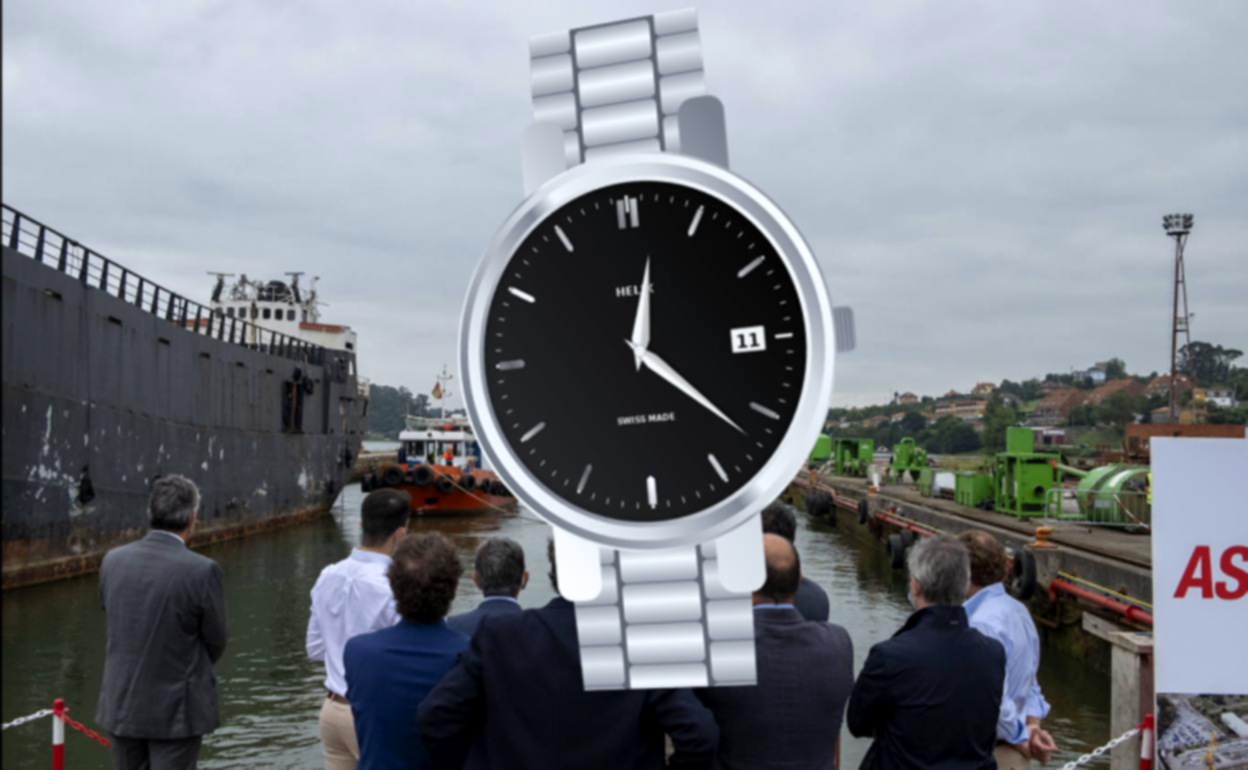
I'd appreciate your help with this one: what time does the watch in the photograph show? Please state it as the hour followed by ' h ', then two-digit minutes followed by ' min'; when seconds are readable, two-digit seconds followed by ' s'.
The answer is 12 h 22 min
